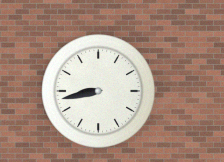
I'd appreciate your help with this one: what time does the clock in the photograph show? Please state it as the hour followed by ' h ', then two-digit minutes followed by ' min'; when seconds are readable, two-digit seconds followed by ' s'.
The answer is 8 h 43 min
